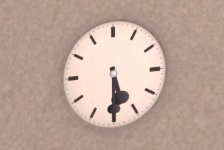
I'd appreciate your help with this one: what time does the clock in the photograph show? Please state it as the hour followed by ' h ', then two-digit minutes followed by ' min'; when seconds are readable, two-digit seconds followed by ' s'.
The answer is 5 h 30 min
